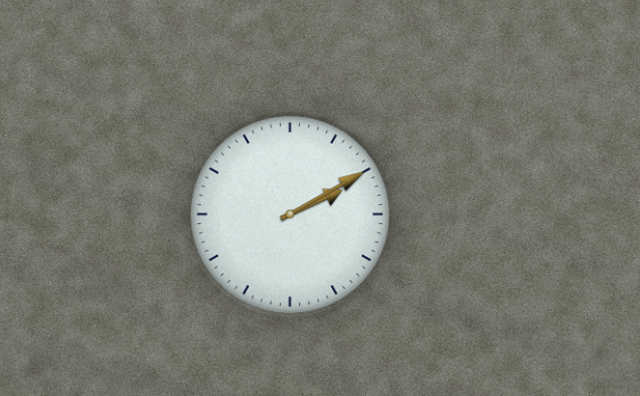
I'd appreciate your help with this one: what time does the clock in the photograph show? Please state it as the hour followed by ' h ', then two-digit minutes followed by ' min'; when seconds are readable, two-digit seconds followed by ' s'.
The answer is 2 h 10 min
